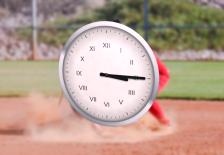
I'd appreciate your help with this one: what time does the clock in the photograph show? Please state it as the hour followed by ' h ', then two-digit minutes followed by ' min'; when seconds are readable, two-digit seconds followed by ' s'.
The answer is 3 h 15 min
